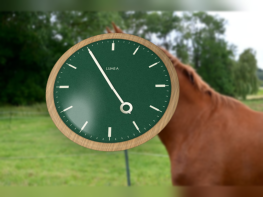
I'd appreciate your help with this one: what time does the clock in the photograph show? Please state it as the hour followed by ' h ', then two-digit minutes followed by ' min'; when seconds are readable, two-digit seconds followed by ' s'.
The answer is 4 h 55 min
